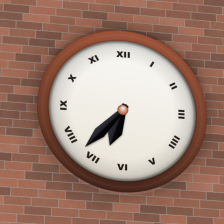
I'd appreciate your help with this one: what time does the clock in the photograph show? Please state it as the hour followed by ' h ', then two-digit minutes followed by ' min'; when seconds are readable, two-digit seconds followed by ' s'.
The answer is 6 h 37 min
